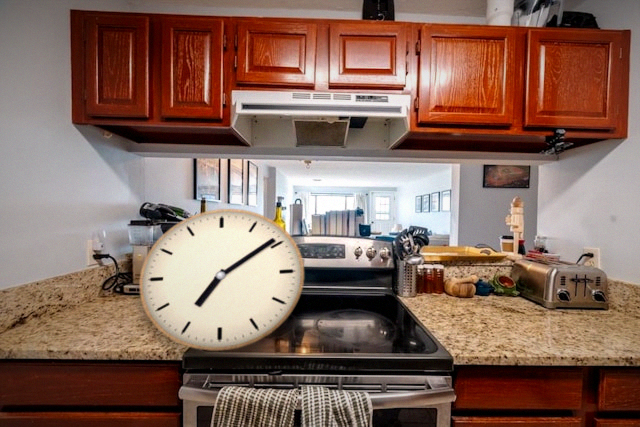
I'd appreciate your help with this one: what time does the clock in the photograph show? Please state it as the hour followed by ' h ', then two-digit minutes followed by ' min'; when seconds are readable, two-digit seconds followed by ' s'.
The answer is 7 h 09 min
